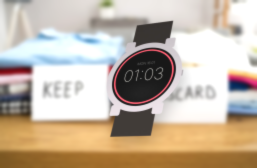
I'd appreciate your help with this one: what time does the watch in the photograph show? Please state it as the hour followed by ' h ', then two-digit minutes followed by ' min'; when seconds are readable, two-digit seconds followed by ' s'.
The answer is 1 h 03 min
